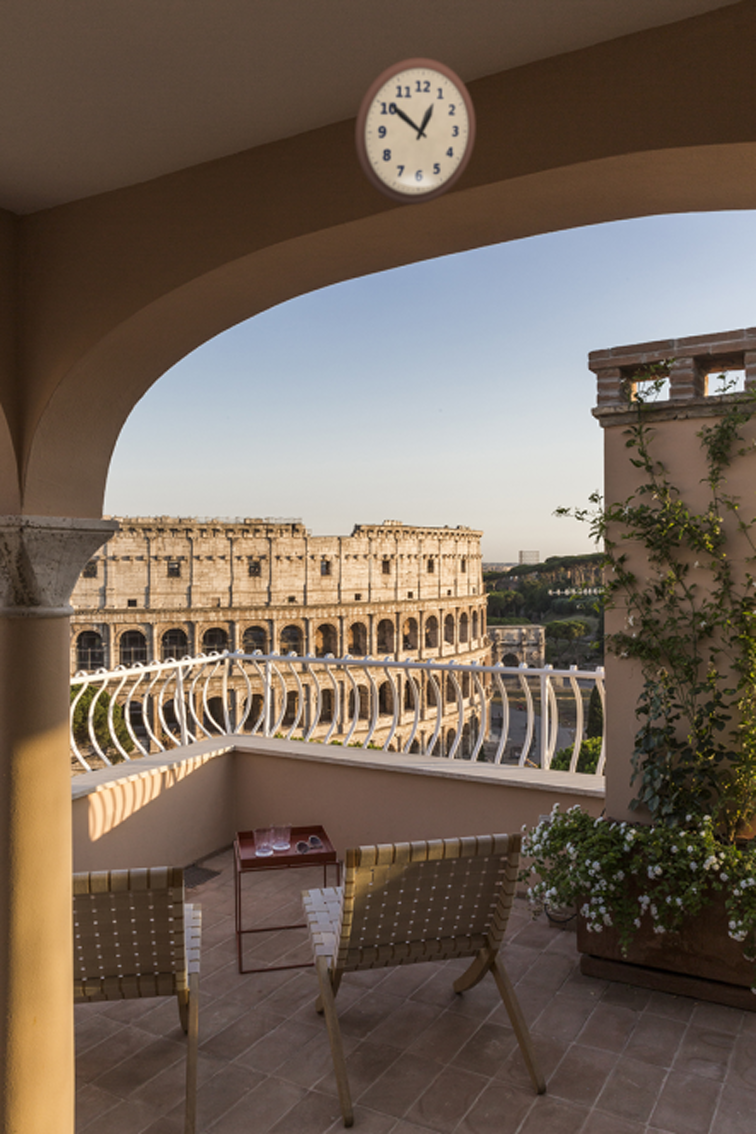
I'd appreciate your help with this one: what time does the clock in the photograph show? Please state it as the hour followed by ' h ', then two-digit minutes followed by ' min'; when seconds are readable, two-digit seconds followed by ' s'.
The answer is 12 h 51 min
